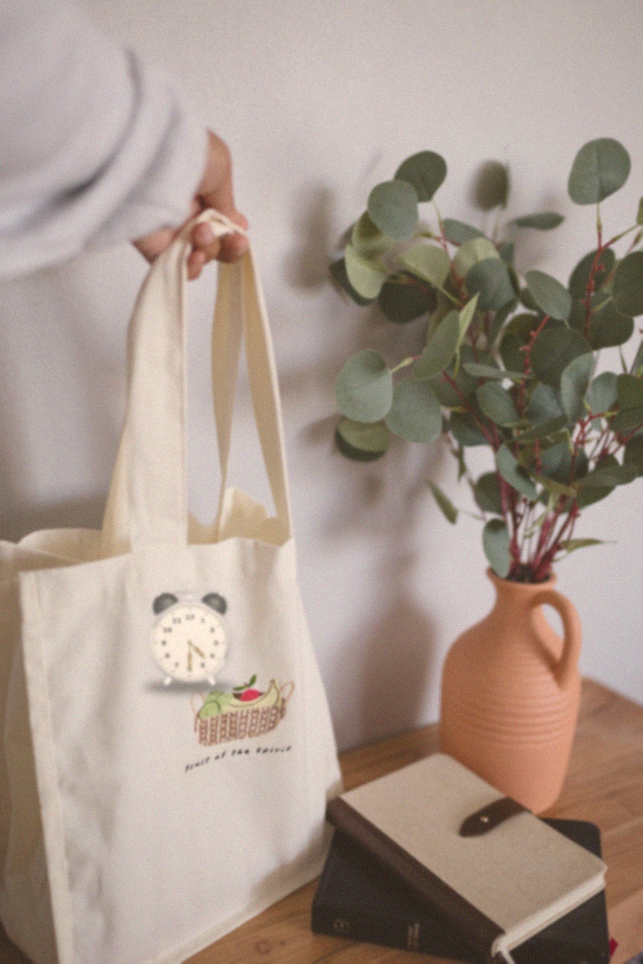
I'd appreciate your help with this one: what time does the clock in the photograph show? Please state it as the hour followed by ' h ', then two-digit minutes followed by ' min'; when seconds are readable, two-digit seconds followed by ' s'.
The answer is 4 h 30 min
